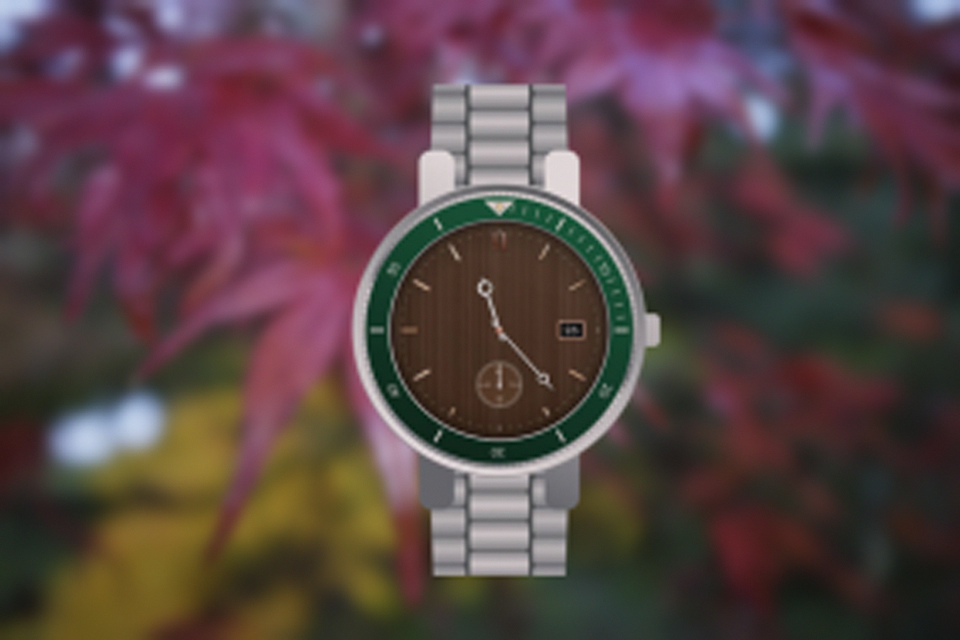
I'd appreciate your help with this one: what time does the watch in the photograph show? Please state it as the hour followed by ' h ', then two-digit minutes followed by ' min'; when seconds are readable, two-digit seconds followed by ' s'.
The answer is 11 h 23 min
